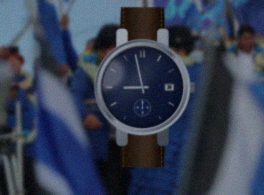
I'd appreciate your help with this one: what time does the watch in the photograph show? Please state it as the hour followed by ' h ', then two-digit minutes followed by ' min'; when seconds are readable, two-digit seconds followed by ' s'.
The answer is 8 h 58 min
